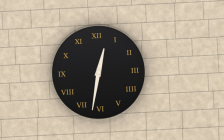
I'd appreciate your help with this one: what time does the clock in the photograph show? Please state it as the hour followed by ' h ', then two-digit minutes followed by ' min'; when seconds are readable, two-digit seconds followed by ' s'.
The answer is 12 h 32 min
